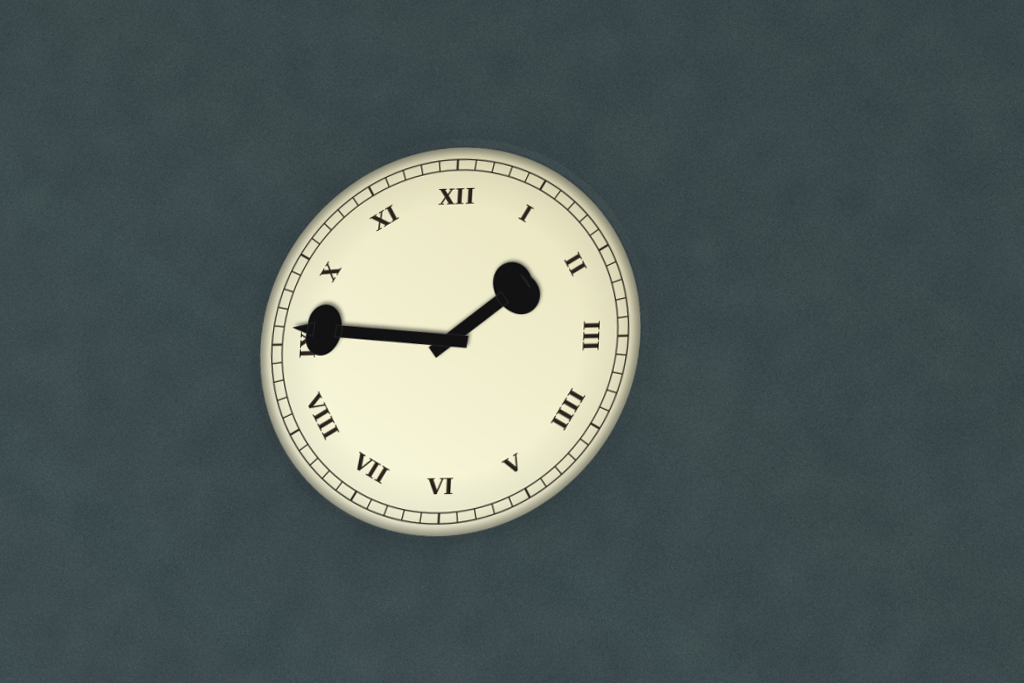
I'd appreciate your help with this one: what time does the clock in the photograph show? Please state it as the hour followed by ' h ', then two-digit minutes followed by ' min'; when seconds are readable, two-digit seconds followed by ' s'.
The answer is 1 h 46 min
